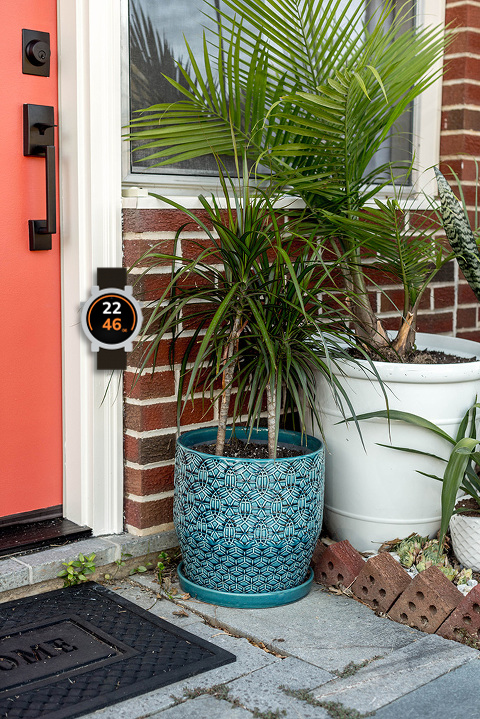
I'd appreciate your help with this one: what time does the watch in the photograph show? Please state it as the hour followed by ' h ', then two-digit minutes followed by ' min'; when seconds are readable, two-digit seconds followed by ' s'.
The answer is 22 h 46 min
